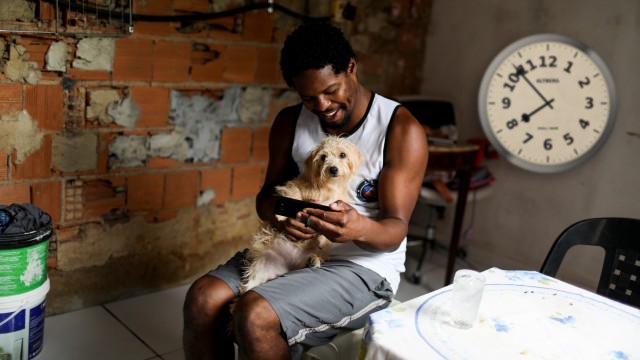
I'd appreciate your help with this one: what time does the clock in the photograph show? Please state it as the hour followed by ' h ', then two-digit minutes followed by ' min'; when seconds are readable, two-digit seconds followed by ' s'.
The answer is 7 h 53 min
